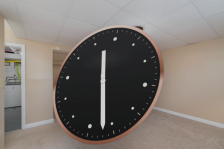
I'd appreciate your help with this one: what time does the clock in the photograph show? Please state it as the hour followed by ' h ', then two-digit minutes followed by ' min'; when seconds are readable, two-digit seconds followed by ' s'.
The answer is 11 h 27 min
